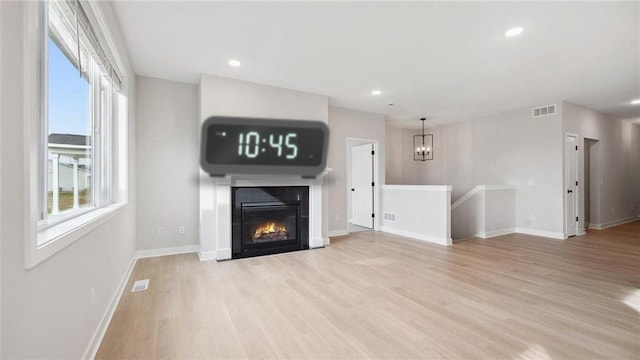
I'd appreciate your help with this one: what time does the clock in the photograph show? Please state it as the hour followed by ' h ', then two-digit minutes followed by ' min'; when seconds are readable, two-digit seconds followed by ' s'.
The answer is 10 h 45 min
